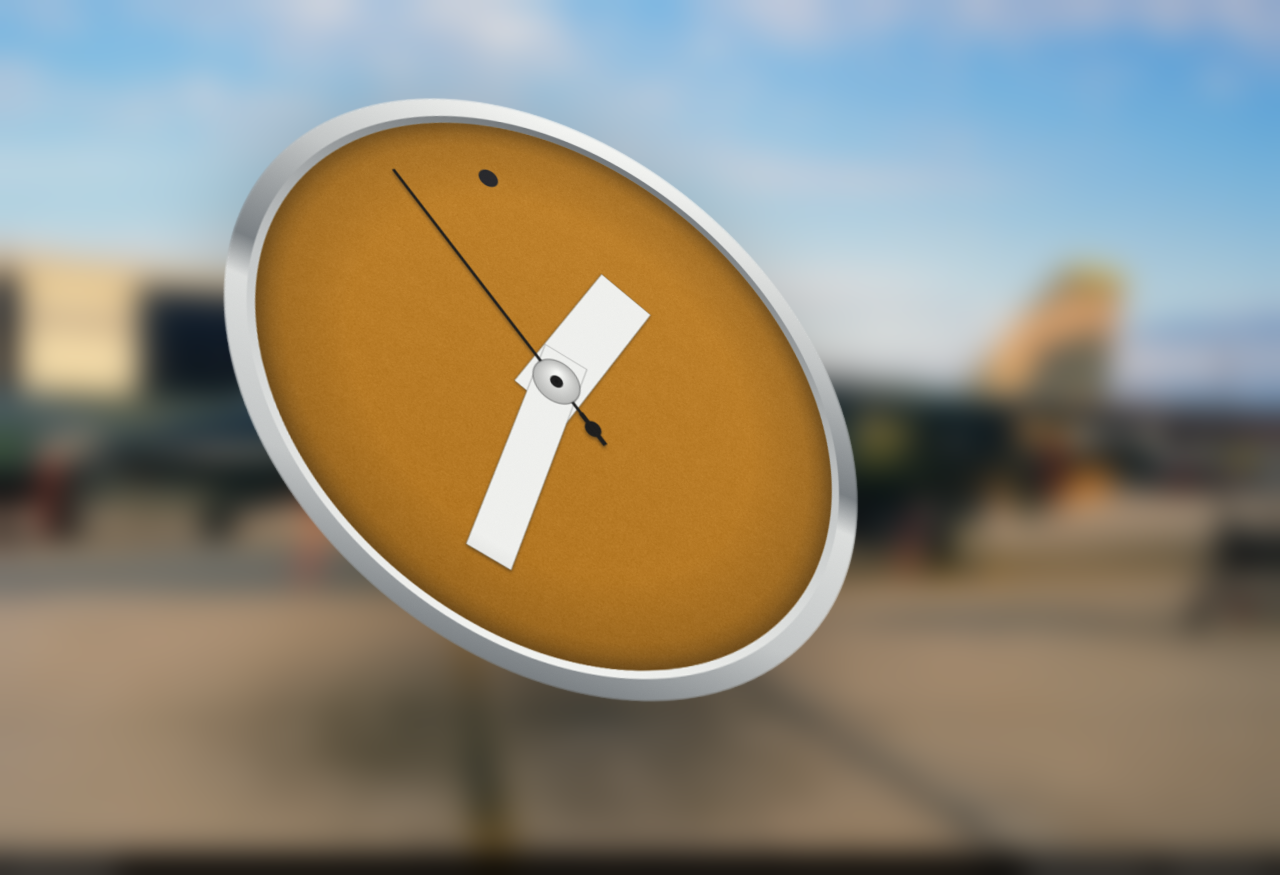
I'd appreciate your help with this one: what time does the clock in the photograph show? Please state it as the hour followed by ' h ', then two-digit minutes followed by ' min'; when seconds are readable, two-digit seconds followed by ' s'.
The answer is 1 h 35 min 56 s
